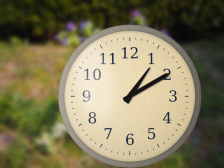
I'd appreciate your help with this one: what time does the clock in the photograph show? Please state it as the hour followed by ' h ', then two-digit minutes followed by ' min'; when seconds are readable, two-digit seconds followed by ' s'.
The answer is 1 h 10 min
